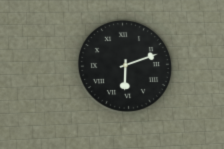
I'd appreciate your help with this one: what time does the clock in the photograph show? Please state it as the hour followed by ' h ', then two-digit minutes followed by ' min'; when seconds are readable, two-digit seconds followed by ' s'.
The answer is 6 h 12 min
